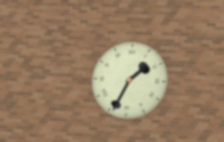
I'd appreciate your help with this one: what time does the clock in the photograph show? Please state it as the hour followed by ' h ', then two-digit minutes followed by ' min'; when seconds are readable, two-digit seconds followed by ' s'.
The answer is 1 h 34 min
